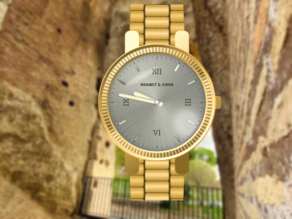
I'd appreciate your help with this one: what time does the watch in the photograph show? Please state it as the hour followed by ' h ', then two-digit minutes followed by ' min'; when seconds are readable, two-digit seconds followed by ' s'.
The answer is 9 h 47 min
